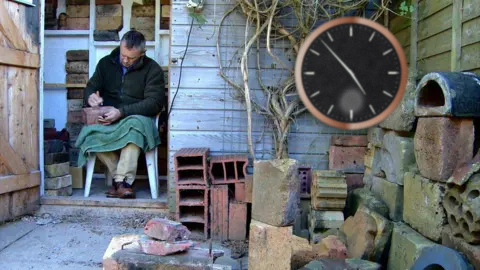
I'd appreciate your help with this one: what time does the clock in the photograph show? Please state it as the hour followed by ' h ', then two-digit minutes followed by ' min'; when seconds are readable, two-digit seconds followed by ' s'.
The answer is 4 h 53 min
